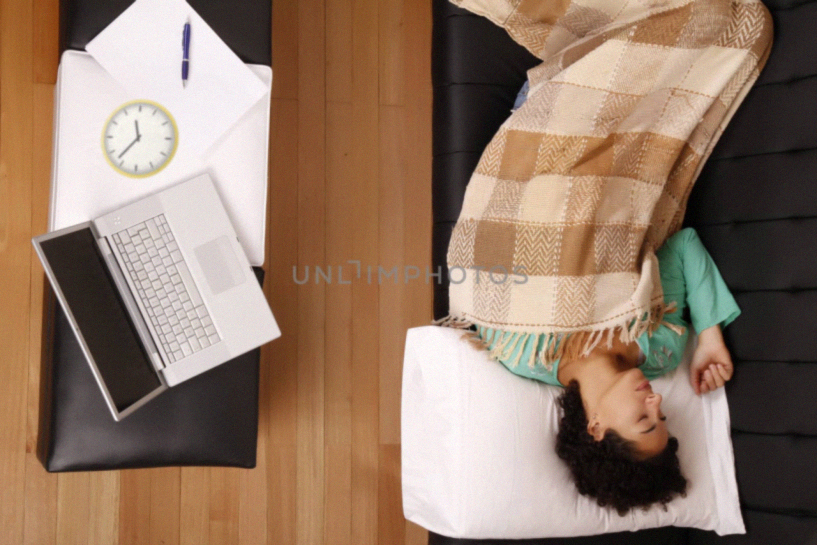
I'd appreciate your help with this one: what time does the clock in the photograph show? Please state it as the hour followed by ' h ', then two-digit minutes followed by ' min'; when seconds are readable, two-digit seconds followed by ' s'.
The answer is 11 h 37 min
